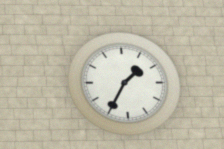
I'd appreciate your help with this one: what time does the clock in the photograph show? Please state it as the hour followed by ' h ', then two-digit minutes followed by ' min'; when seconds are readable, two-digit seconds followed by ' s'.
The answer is 1 h 35 min
